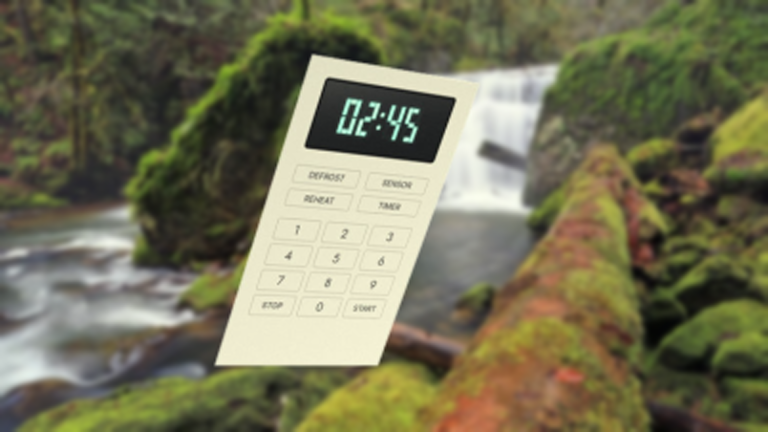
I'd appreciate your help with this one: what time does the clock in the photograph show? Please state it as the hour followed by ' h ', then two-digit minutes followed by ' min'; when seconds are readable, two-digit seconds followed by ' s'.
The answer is 2 h 45 min
